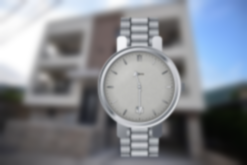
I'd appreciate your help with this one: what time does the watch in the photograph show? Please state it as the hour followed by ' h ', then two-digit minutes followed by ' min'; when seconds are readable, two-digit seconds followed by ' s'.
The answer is 11 h 30 min
